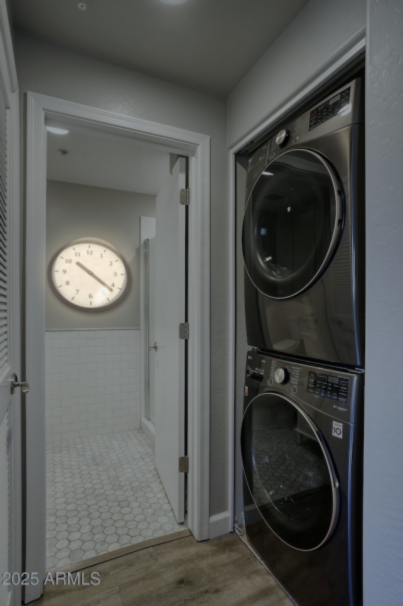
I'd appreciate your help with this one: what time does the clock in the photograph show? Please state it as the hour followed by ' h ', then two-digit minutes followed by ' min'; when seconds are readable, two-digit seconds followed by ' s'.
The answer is 10 h 22 min
